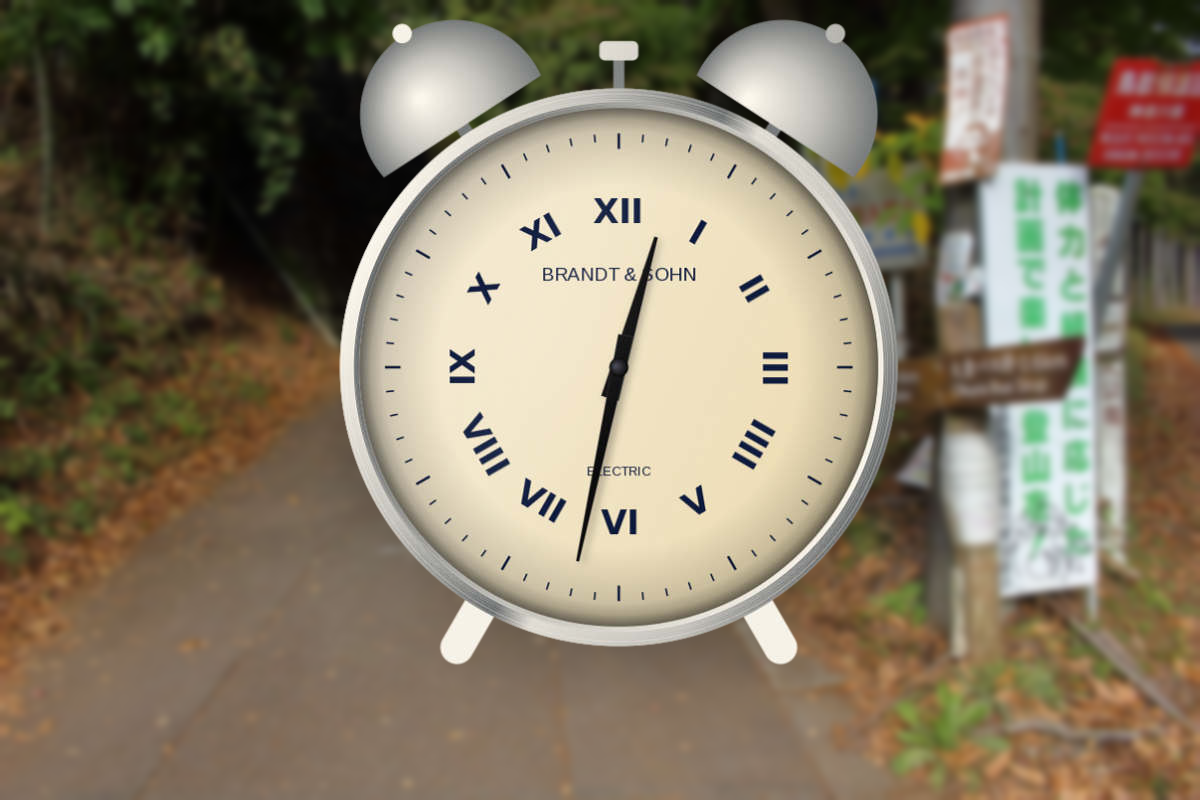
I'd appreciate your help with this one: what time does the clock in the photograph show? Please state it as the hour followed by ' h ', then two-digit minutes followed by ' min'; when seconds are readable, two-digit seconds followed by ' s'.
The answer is 12 h 32 min
